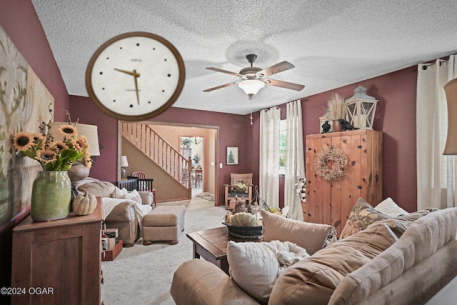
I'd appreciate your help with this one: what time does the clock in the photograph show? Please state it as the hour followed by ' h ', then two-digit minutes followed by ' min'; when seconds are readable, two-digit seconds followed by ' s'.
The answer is 9 h 28 min
